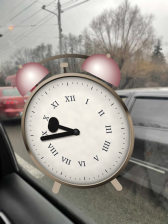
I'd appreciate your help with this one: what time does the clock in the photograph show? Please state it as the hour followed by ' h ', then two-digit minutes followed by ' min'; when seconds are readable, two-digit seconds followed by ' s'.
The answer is 9 h 44 min
